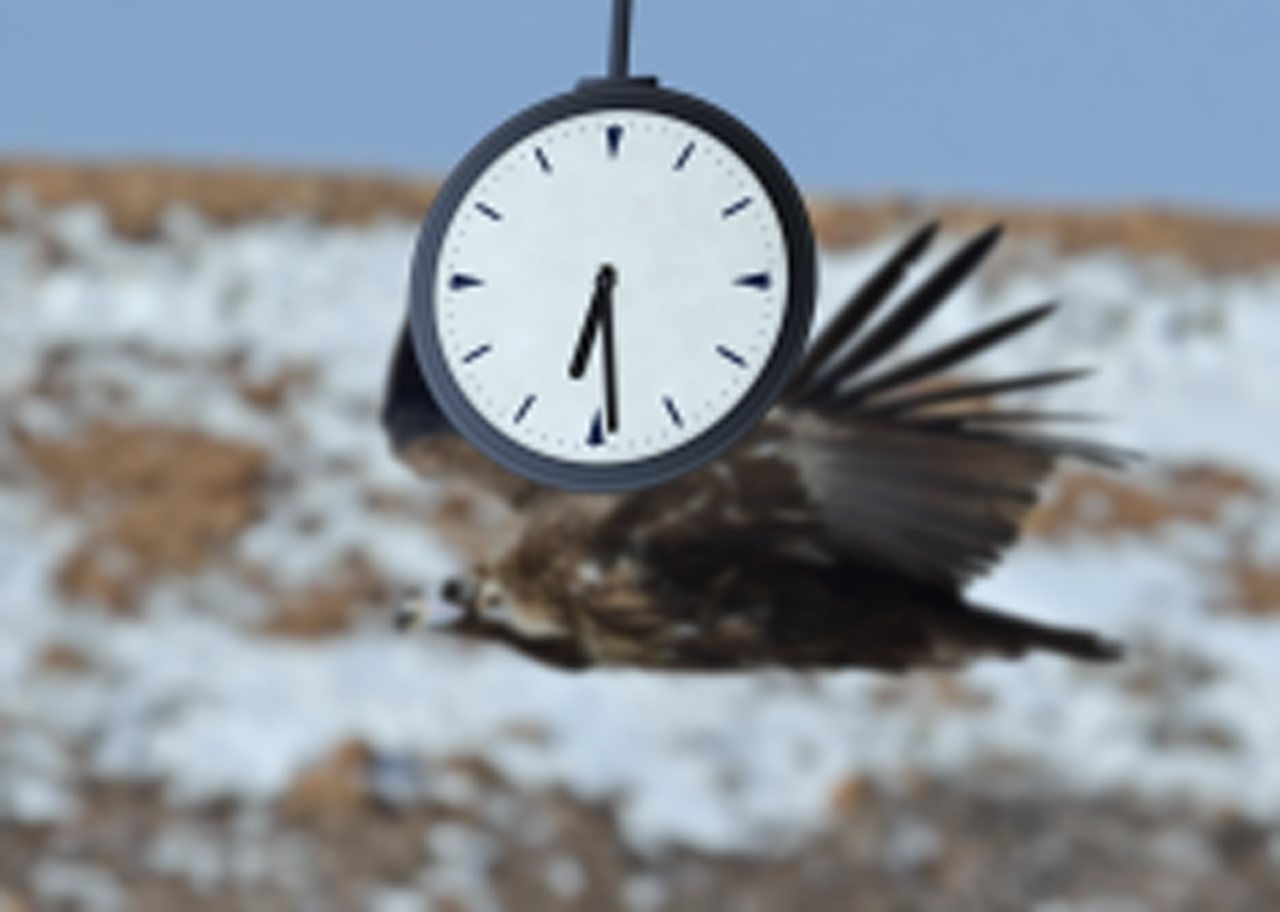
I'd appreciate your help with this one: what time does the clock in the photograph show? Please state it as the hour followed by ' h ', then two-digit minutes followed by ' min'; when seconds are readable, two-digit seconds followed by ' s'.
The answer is 6 h 29 min
